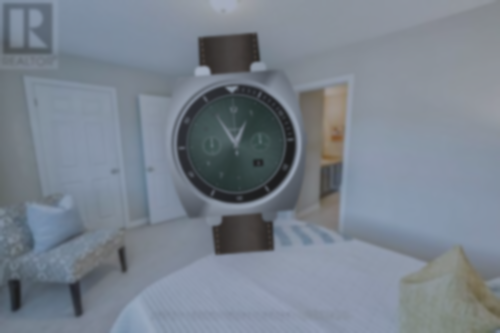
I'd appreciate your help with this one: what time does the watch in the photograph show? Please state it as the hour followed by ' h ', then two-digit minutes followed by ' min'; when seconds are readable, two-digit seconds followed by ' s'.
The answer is 12 h 55 min
